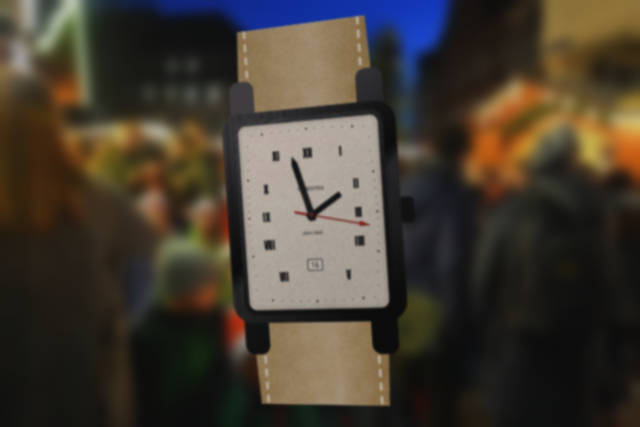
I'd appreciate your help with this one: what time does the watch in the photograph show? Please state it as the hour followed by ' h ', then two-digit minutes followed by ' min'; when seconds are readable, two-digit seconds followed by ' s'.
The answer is 1 h 57 min 17 s
